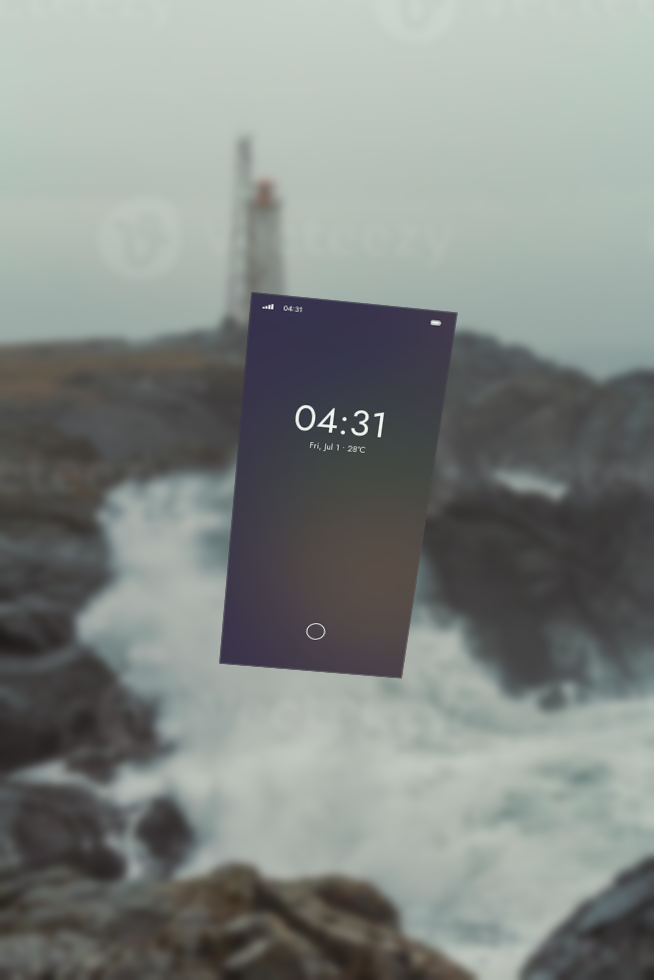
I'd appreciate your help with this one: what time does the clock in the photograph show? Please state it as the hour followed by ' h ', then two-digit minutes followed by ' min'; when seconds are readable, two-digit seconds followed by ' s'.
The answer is 4 h 31 min
